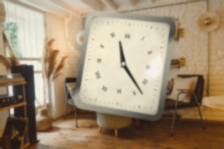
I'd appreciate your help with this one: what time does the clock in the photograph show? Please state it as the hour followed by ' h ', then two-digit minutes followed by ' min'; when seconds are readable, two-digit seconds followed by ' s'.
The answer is 11 h 23 min
